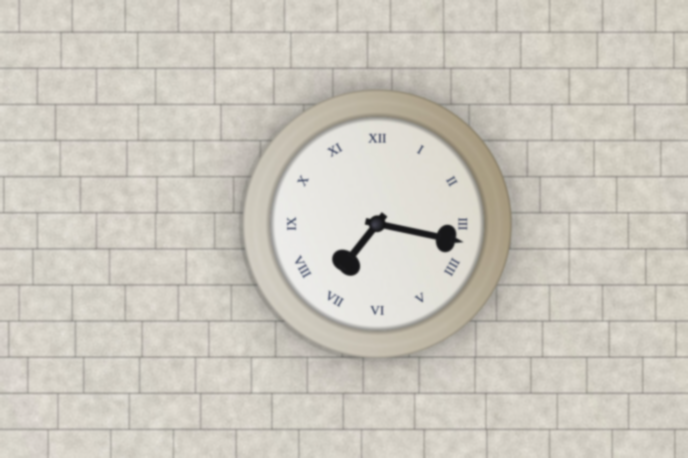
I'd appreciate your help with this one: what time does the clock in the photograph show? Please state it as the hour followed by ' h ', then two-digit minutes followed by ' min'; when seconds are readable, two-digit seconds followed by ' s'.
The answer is 7 h 17 min
